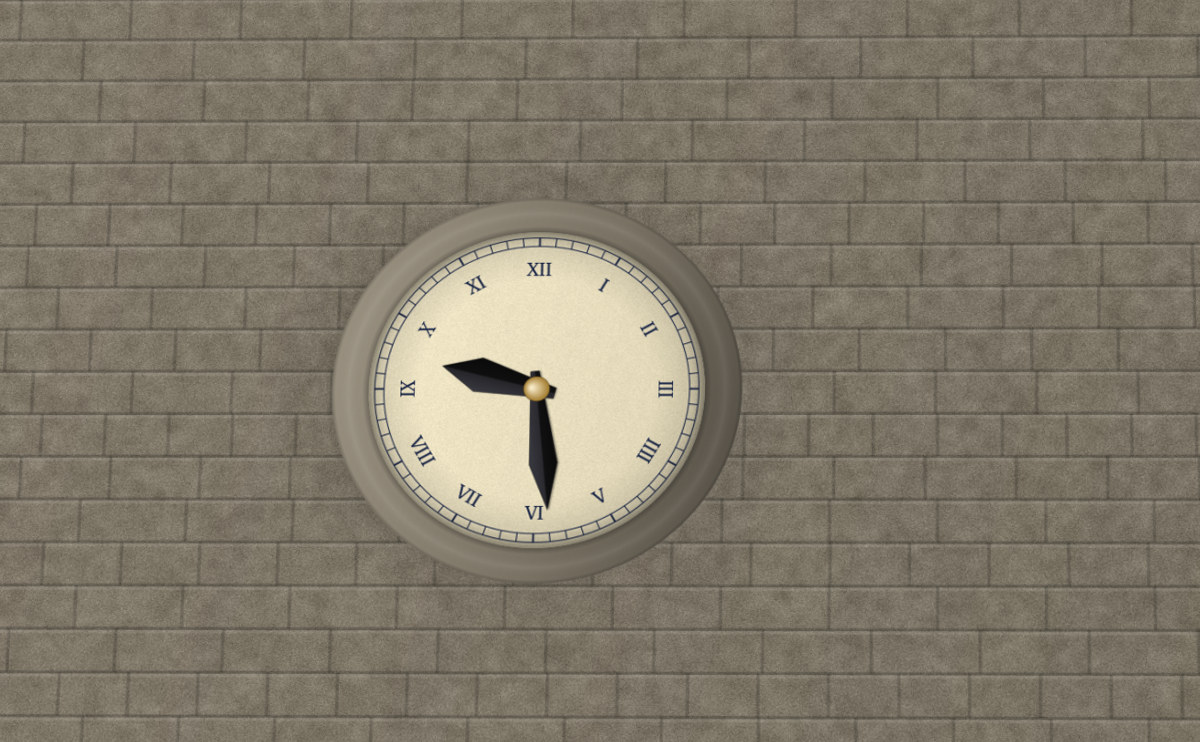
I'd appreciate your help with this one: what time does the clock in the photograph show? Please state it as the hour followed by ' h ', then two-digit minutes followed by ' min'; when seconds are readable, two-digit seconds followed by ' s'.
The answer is 9 h 29 min
